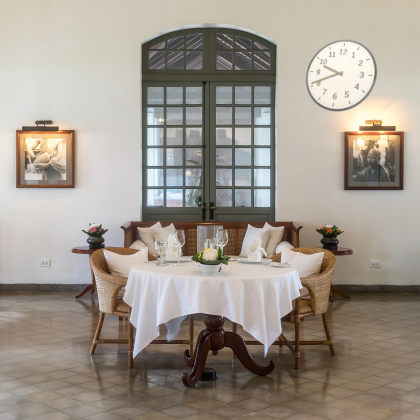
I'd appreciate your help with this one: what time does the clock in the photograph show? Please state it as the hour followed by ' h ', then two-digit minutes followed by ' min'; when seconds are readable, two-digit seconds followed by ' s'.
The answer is 9 h 41 min
